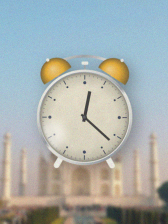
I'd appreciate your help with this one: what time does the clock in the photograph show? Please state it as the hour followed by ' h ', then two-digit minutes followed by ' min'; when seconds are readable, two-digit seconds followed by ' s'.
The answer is 12 h 22 min
